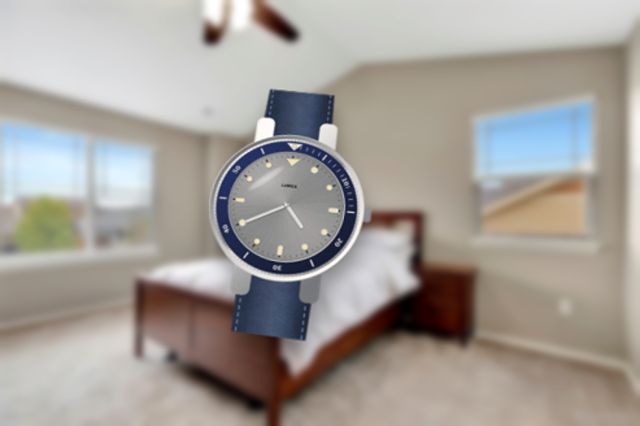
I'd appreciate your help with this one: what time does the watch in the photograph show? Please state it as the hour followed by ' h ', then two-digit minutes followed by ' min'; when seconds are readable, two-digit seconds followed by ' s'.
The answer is 4 h 40 min
